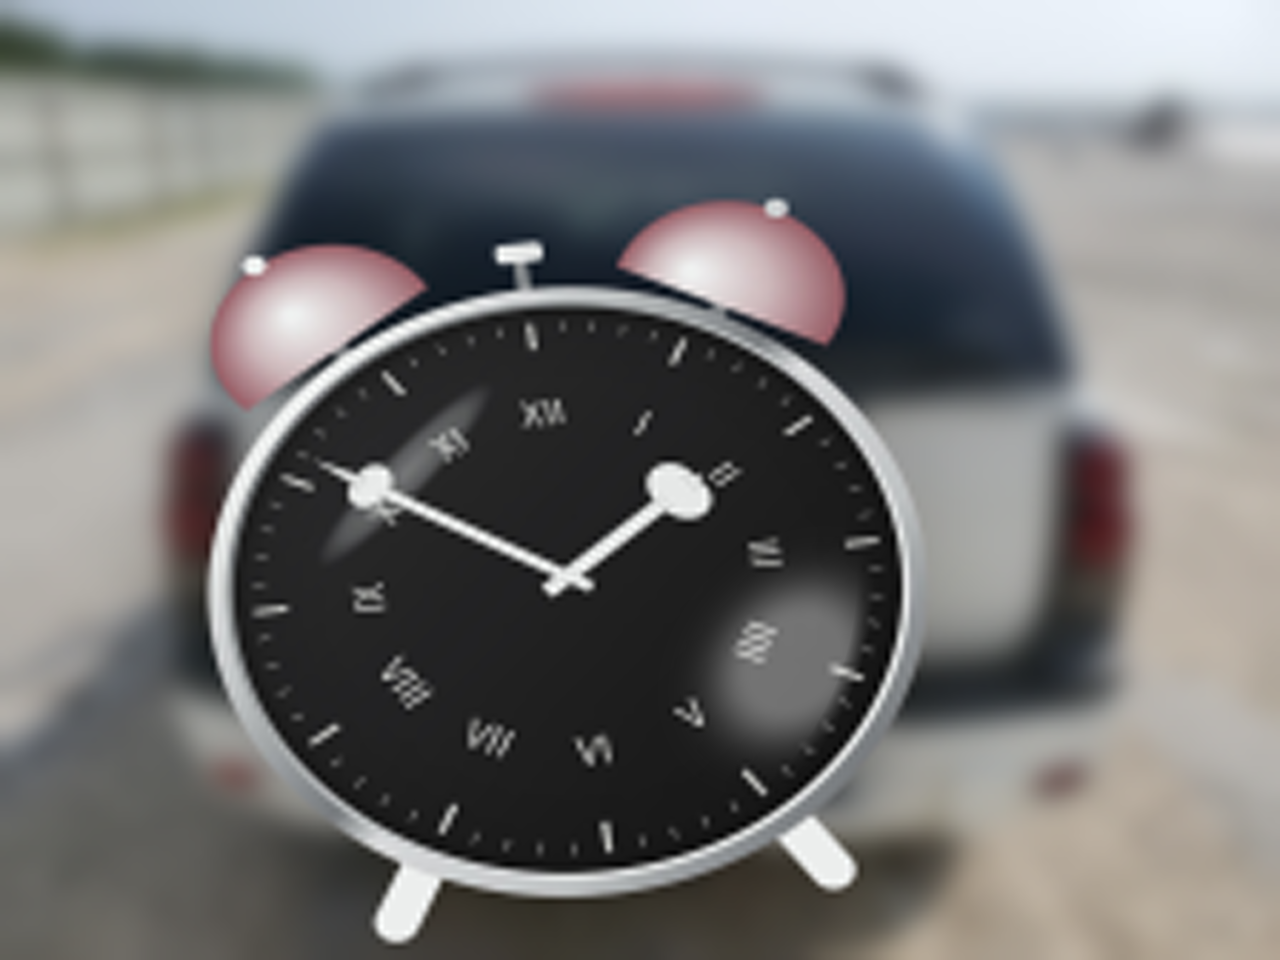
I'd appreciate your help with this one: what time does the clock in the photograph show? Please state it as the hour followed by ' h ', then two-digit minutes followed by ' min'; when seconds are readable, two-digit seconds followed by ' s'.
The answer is 1 h 51 min
